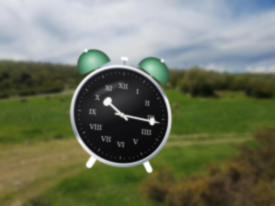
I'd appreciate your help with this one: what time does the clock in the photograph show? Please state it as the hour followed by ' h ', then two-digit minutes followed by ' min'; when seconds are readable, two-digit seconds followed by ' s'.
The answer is 10 h 16 min
